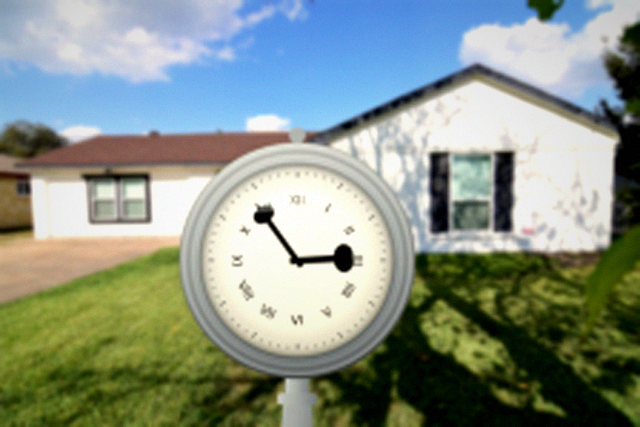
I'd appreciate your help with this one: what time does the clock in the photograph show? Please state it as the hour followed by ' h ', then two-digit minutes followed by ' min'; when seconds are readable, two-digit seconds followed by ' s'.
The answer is 2 h 54 min
